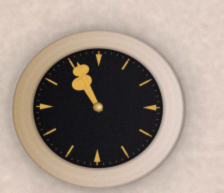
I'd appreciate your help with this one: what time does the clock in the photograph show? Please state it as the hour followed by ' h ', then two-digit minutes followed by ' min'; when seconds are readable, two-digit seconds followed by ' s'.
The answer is 10 h 56 min
